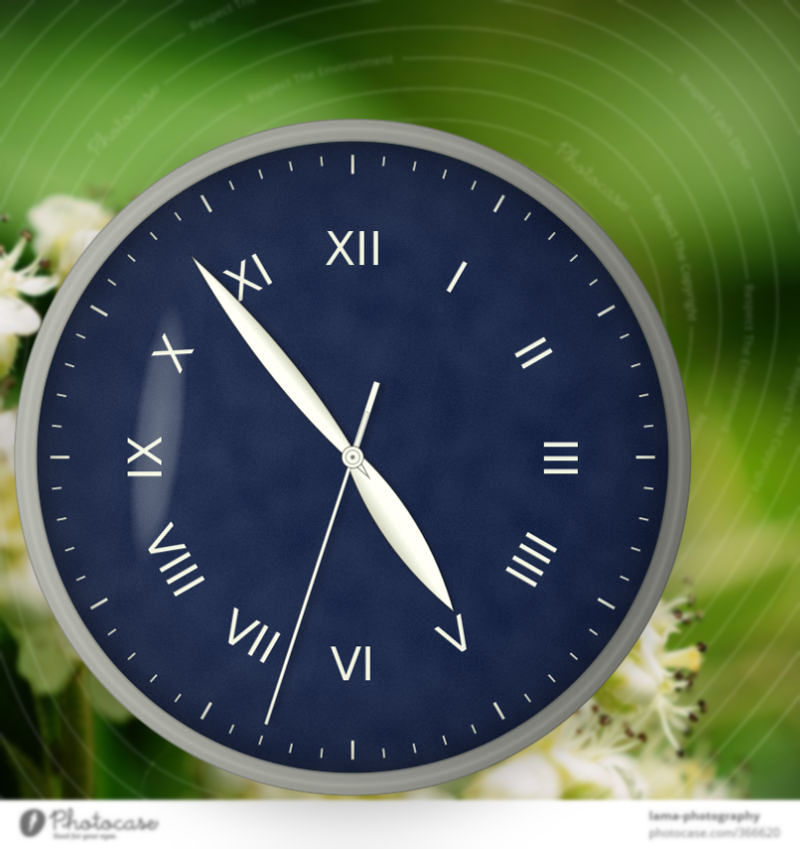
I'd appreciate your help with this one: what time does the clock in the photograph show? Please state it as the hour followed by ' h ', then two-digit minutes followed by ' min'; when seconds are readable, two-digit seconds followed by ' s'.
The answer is 4 h 53 min 33 s
